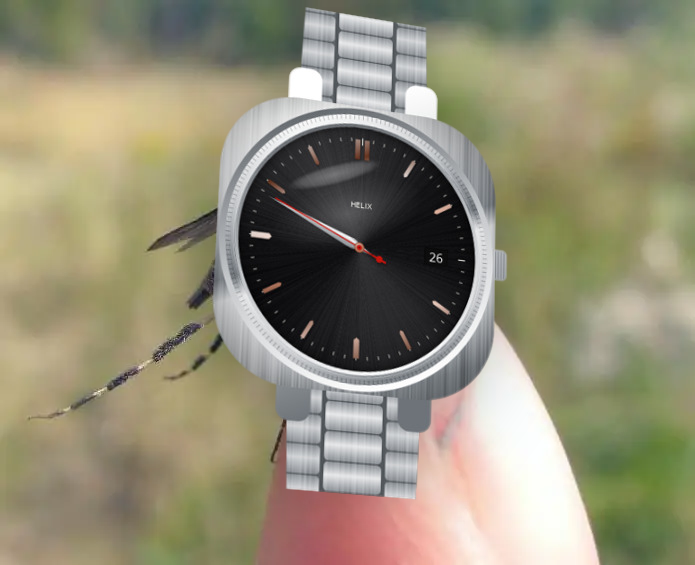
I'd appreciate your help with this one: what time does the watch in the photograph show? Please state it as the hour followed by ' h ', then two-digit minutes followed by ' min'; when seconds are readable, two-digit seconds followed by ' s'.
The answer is 9 h 48 min 49 s
